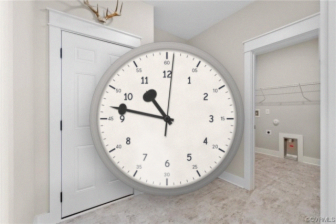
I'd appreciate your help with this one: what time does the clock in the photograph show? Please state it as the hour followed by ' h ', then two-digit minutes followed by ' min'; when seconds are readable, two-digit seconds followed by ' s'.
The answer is 10 h 47 min 01 s
